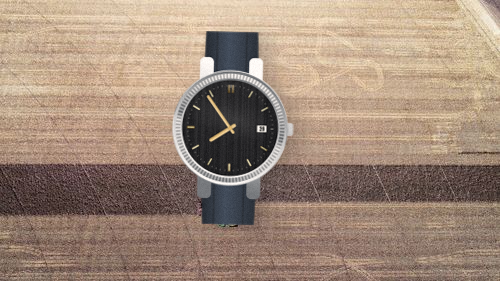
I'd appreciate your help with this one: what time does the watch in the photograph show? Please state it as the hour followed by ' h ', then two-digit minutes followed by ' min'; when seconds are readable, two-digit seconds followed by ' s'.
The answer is 7 h 54 min
